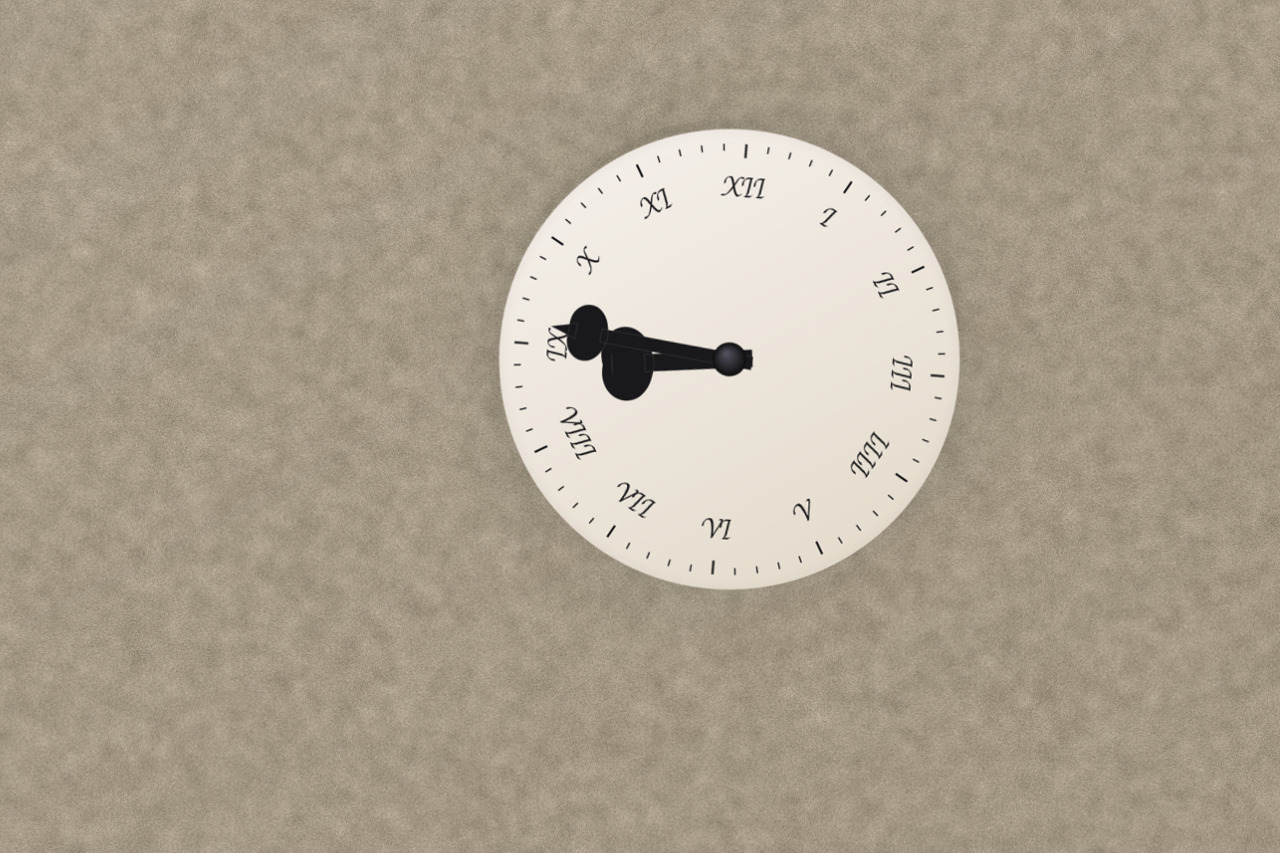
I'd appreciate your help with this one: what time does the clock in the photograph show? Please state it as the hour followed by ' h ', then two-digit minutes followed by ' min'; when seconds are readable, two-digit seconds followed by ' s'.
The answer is 8 h 46 min
